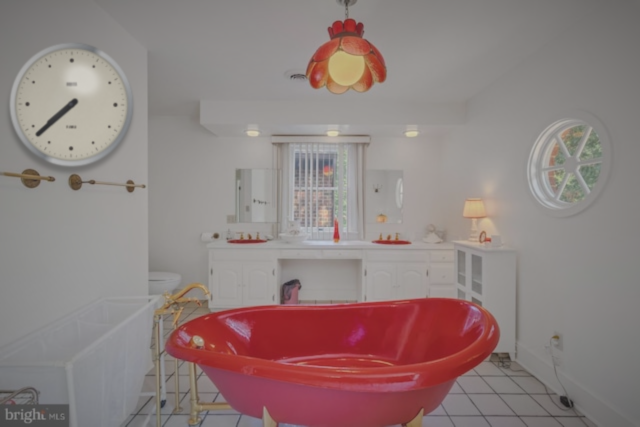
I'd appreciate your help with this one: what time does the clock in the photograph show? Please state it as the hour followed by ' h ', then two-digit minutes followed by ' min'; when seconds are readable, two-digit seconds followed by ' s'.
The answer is 7 h 38 min
